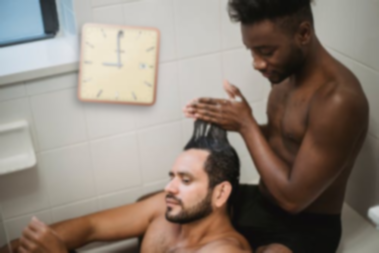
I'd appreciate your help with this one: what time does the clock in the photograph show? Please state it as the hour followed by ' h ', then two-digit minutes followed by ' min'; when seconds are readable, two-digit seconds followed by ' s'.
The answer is 8 h 59 min
